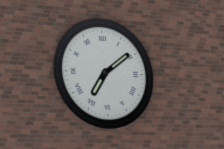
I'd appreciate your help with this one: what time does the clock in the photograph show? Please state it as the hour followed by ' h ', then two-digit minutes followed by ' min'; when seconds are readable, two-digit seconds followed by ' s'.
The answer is 7 h 09 min
